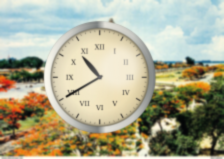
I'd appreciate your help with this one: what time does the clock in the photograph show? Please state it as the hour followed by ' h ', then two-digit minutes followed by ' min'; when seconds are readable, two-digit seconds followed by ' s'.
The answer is 10 h 40 min
